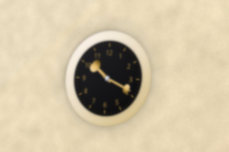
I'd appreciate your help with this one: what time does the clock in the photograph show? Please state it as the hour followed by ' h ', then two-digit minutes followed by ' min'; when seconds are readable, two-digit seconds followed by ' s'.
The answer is 10 h 19 min
